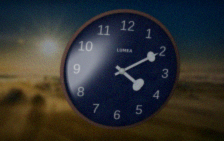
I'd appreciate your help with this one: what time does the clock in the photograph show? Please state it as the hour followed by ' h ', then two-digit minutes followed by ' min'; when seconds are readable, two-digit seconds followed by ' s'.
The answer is 4 h 10 min
